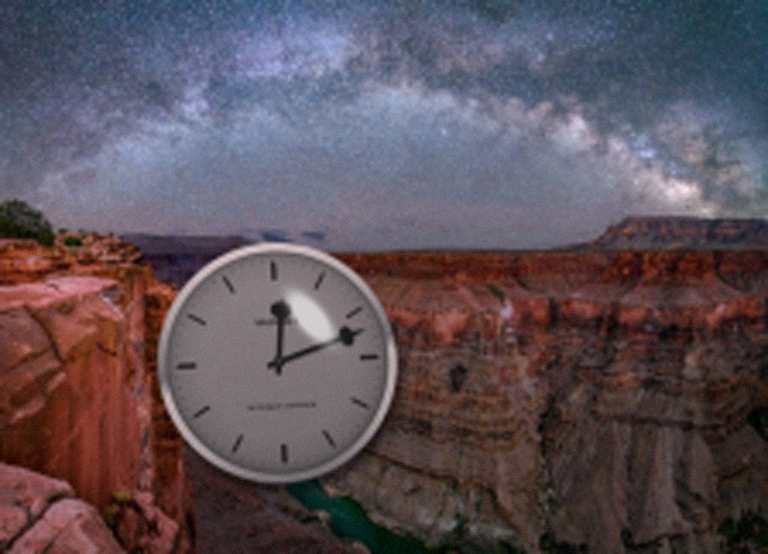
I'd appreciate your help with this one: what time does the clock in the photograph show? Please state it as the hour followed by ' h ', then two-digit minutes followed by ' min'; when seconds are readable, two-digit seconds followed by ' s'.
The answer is 12 h 12 min
